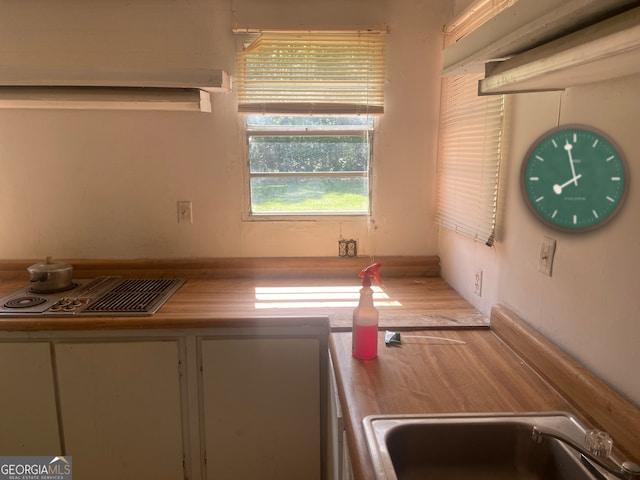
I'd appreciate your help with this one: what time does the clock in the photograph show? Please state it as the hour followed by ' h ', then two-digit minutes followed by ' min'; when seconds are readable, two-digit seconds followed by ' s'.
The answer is 7 h 58 min
